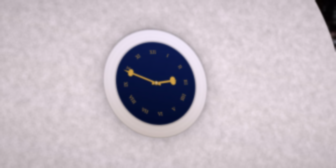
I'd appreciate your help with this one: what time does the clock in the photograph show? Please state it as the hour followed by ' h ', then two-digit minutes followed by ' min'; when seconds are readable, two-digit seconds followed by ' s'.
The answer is 2 h 49 min
